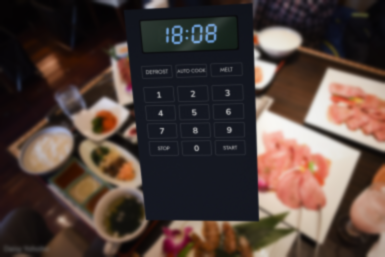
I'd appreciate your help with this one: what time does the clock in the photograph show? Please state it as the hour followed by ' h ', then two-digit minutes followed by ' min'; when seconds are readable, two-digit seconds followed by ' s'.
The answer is 18 h 08 min
